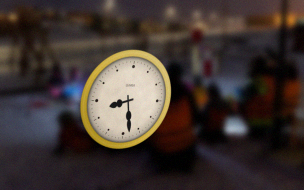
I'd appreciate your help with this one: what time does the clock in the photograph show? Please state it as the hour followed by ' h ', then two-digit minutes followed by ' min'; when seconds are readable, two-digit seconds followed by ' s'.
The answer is 8 h 28 min
